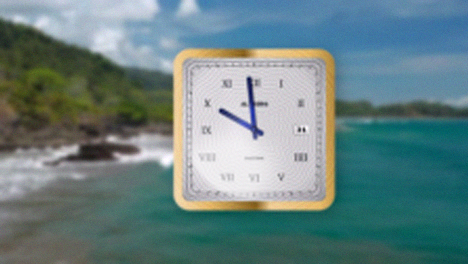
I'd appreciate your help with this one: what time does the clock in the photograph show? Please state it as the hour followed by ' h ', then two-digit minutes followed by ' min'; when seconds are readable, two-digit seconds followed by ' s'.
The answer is 9 h 59 min
